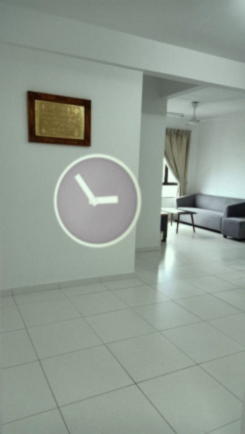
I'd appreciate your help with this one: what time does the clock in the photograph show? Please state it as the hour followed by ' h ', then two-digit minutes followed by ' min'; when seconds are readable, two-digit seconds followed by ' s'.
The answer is 2 h 54 min
